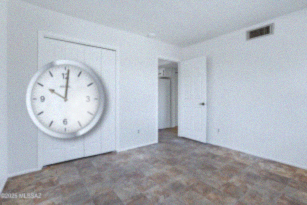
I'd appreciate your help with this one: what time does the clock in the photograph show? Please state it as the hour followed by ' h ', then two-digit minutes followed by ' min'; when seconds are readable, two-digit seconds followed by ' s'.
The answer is 10 h 01 min
